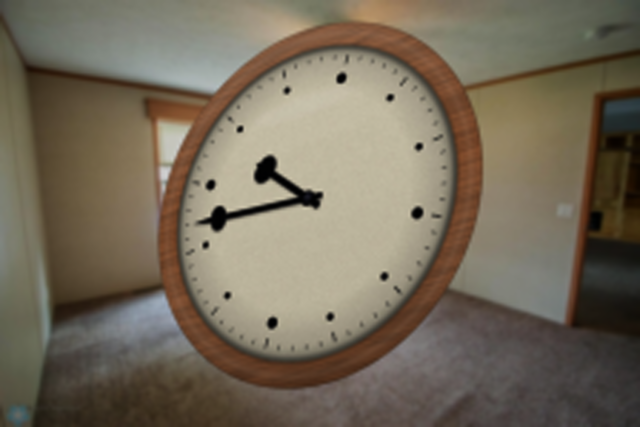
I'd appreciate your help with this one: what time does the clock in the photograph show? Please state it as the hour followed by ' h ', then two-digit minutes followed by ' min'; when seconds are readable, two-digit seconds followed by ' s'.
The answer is 9 h 42 min
